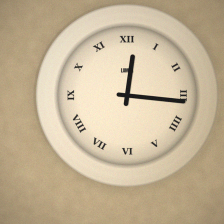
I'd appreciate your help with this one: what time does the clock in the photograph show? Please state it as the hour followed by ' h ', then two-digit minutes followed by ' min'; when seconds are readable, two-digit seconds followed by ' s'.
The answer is 12 h 16 min
